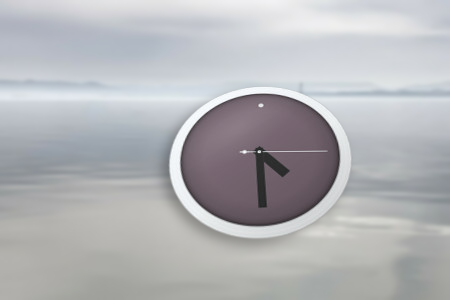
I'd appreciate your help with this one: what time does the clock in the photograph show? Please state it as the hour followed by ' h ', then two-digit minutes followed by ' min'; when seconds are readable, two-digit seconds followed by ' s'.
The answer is 4 h 29 min 15 s
